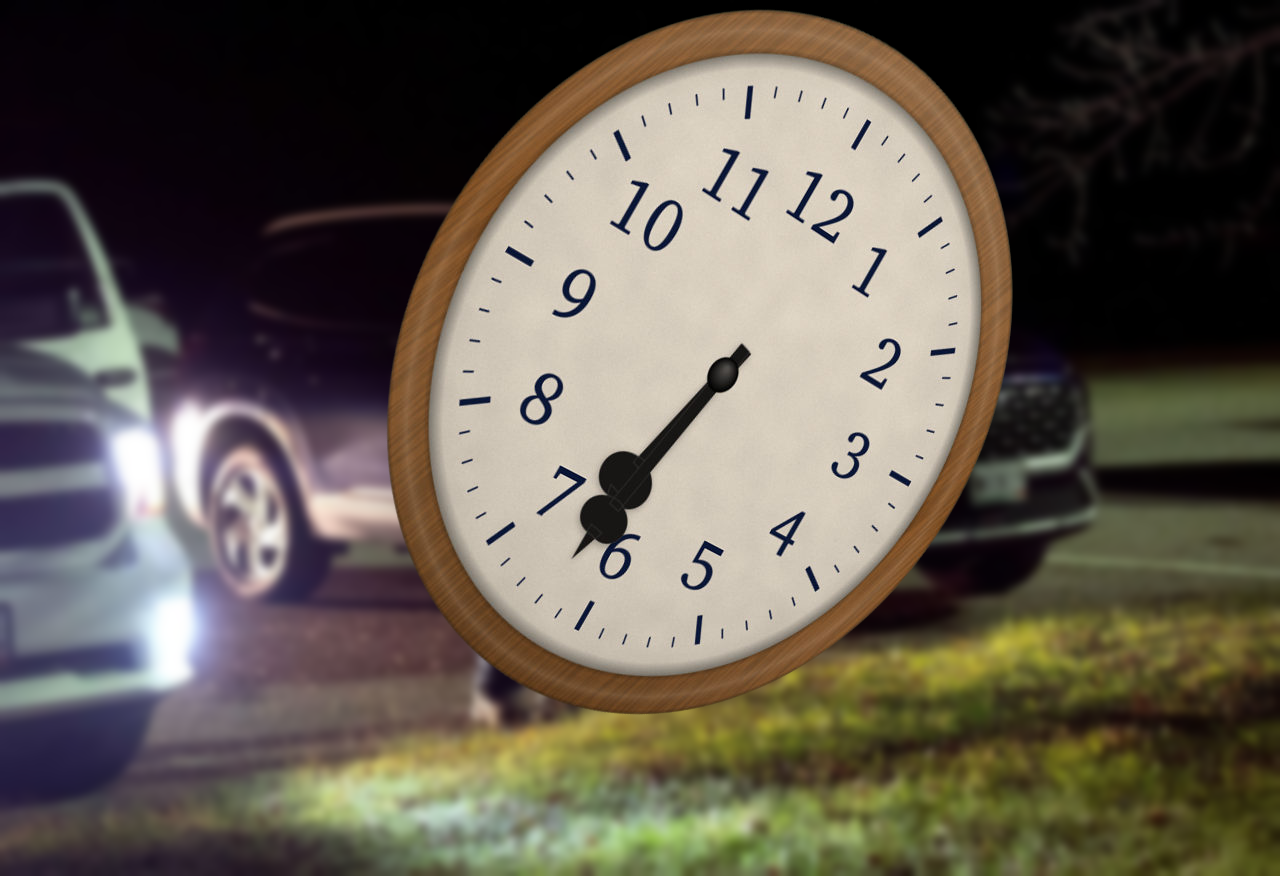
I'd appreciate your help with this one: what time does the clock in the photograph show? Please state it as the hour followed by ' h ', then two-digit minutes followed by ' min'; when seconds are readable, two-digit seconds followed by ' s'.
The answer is 6 h 32 min
